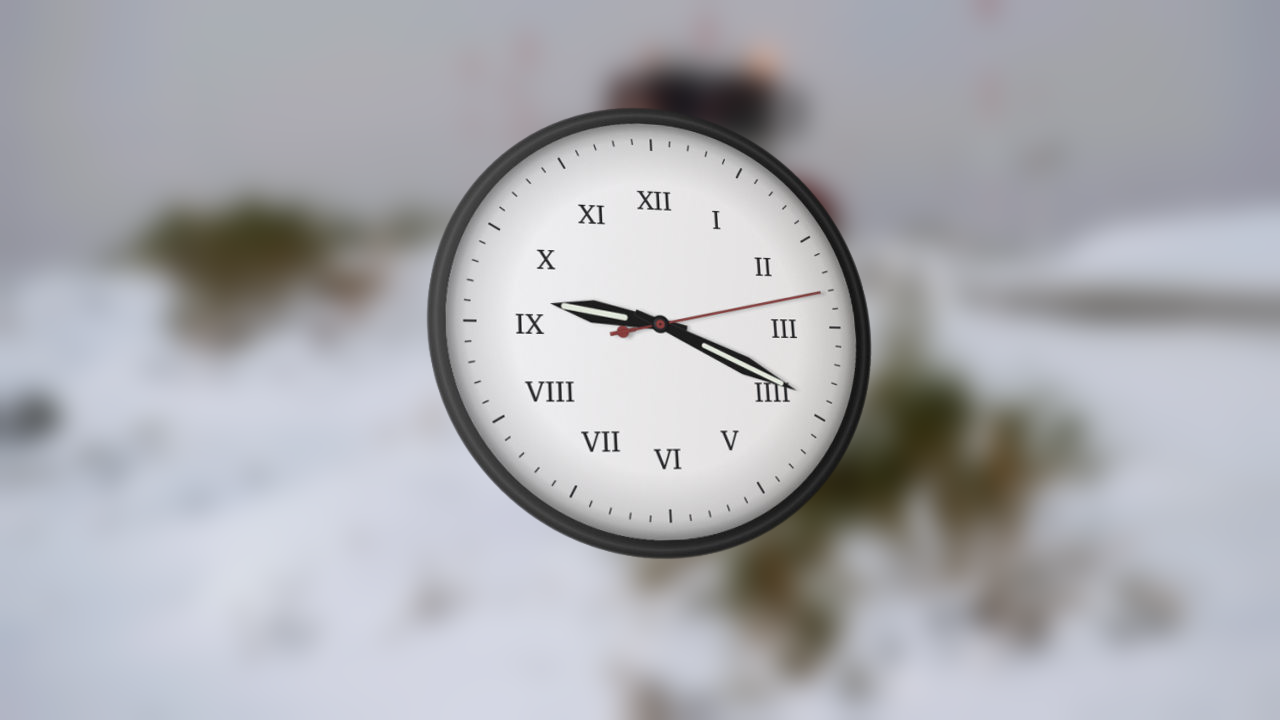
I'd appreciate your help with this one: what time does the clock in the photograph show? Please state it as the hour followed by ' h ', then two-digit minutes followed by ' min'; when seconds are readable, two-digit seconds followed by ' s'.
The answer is 9 h 19 min 13 s
